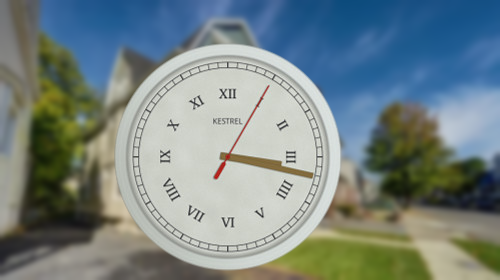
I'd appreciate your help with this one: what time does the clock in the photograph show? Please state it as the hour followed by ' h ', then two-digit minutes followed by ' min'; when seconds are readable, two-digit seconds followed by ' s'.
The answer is 3 h 17 min 05 s
